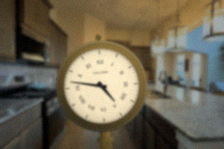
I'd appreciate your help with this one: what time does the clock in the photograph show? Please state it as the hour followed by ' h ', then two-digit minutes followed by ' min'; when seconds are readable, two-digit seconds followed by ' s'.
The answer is 4 h 47 min
